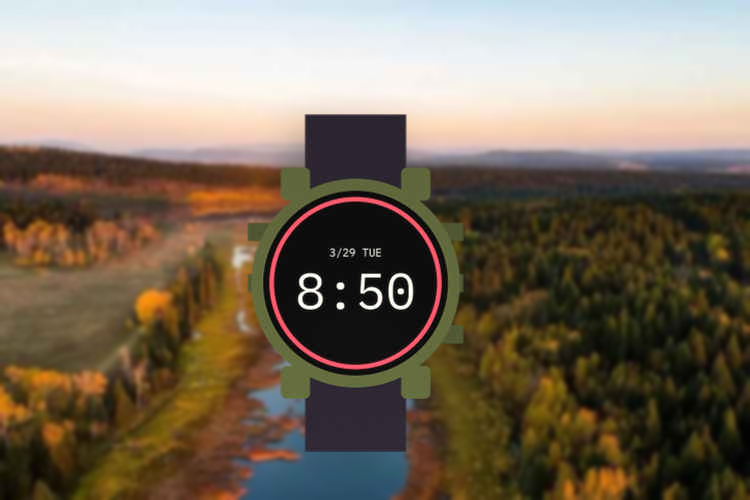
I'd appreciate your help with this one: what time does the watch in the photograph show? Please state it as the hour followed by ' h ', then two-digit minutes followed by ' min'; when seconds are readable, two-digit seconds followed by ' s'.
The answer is 8 h 50 min
